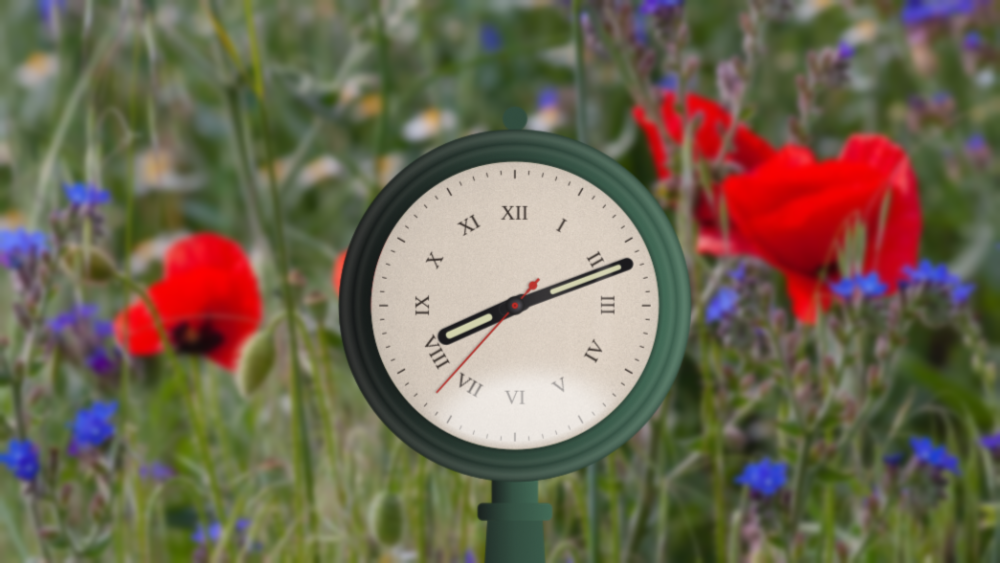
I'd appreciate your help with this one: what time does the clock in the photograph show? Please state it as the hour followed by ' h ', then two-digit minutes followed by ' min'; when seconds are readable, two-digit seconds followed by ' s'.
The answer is 8 h 11 min 37 s
